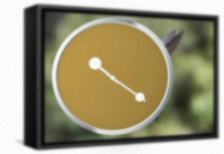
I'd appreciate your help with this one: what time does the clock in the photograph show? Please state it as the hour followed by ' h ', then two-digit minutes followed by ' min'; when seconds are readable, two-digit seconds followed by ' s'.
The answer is 10 h 21 min
